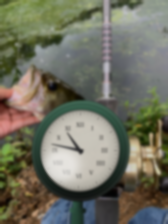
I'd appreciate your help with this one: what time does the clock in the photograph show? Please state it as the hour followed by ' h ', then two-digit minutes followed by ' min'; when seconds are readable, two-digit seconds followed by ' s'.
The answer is 10 h 47 min
